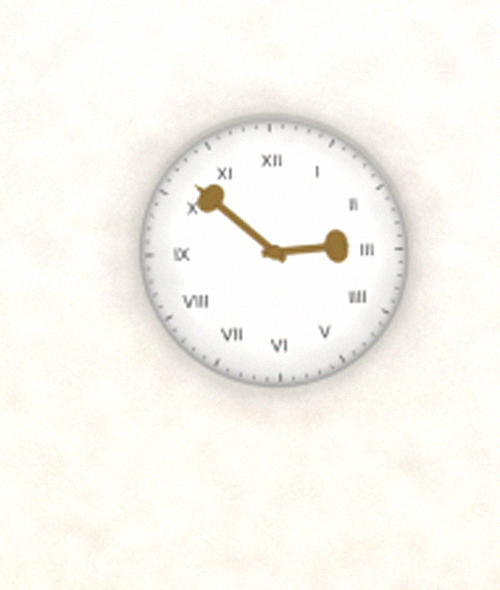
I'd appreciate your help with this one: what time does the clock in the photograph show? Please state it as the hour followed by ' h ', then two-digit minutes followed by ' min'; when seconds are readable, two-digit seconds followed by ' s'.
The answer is 2 h 52 min
